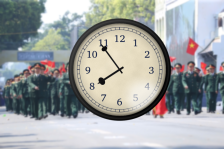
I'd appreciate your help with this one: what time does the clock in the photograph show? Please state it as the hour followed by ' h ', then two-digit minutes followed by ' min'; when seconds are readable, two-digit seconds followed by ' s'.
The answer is 7 h 54 min
